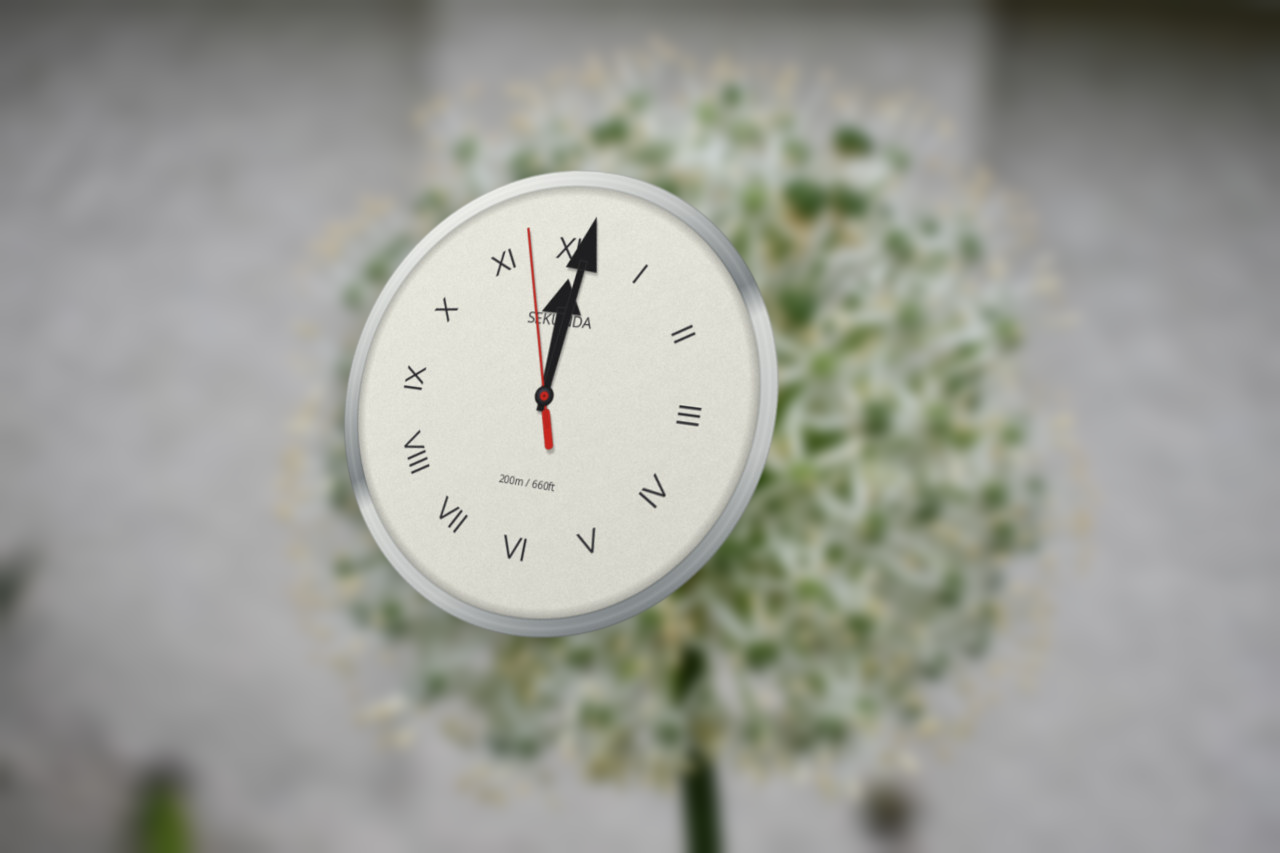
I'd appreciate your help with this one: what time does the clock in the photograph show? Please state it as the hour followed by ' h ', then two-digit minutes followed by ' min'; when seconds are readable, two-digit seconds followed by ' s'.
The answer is 12 h 00 min 57 s
